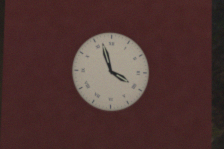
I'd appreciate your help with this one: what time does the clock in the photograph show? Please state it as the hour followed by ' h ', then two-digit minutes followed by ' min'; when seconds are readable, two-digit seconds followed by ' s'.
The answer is 3 h 57 min
